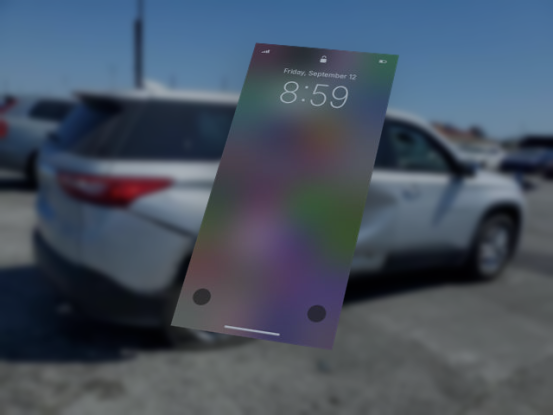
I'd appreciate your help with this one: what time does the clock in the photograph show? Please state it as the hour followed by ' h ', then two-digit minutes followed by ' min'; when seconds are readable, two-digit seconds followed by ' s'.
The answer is 8 h 59 min
